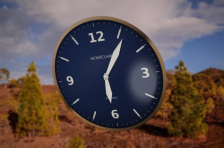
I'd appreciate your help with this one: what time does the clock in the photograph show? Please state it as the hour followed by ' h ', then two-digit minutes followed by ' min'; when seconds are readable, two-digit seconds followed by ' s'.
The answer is 6 h 06 min
